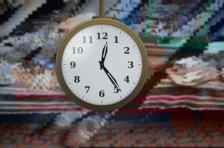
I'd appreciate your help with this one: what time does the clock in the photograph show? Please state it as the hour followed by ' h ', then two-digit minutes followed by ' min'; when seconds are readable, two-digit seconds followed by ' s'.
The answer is 12 h 24 min
